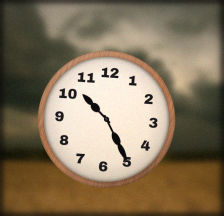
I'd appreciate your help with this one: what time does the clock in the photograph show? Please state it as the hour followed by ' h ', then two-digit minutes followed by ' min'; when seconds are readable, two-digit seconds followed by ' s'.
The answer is 10 h 25 min
